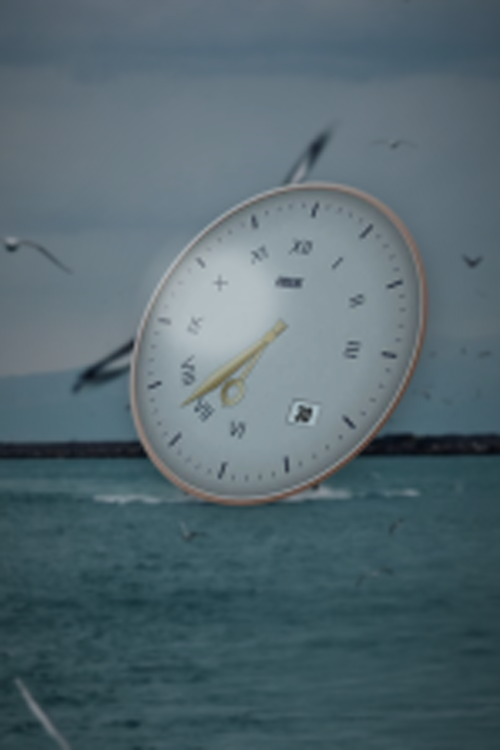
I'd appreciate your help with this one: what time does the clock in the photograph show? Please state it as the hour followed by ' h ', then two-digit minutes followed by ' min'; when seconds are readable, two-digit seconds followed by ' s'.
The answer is 6 h 37 min
